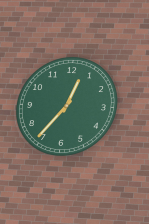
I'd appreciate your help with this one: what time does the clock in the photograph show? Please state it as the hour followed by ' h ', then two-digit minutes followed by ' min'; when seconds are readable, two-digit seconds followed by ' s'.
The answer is 12 h 36 min
